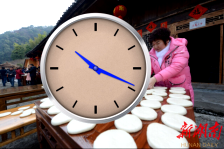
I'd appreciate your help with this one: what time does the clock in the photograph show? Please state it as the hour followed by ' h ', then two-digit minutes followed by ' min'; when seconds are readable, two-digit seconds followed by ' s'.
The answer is 10 h 19 min
